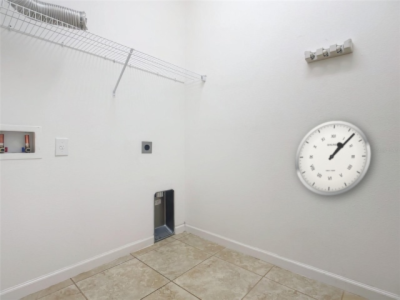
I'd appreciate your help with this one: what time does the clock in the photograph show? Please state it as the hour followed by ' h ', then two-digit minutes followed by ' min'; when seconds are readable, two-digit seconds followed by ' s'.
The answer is 1 h 07 min
